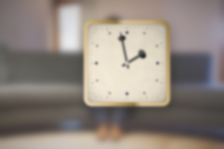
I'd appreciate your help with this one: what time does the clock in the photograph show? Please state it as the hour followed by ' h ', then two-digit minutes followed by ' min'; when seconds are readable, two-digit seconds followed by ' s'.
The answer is 1 h 58 min
